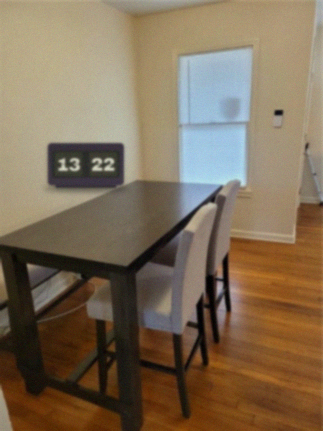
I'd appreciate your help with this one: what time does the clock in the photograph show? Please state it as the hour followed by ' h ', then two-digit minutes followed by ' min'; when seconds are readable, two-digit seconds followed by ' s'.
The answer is 13 h 22 min
